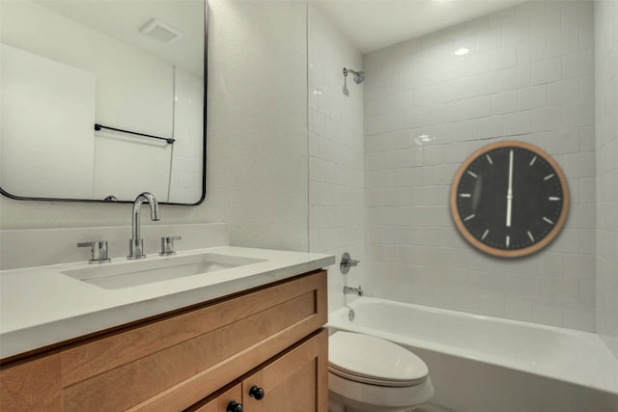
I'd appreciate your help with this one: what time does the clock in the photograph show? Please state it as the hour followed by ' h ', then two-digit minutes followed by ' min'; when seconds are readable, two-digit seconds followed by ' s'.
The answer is 6 h 00 min
